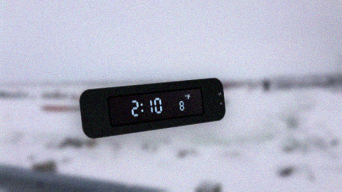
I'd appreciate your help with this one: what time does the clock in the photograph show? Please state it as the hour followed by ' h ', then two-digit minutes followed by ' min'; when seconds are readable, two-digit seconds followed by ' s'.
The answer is 2 h 10 min
